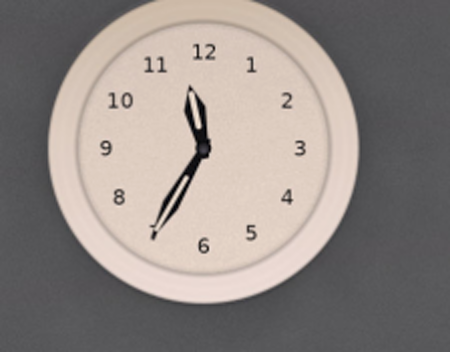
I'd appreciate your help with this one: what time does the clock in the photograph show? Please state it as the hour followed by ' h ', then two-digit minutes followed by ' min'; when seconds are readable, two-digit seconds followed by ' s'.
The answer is 11 h 35 min
